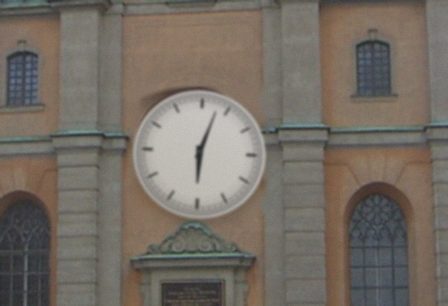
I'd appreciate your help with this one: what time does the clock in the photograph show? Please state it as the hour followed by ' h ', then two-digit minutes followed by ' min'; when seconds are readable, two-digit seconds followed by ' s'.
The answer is 6 h 03 min
